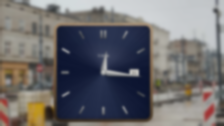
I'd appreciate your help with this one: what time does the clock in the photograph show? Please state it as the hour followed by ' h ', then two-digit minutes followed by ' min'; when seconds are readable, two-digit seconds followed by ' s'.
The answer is 12 h 16 min
